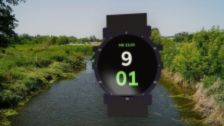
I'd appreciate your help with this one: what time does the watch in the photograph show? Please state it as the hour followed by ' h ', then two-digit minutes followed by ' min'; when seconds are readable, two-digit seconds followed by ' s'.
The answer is 9 h 01 min
